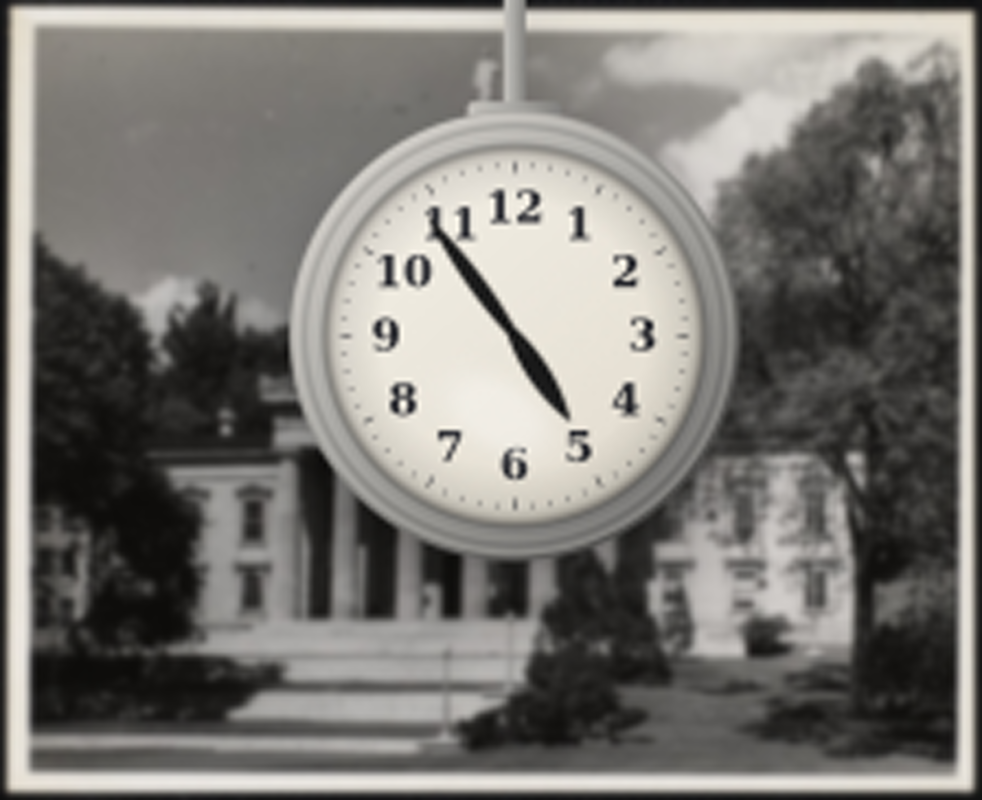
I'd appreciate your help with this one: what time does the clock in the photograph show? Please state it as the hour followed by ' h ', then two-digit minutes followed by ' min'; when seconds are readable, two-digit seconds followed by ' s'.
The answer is 4 h 54 min
